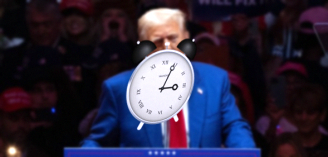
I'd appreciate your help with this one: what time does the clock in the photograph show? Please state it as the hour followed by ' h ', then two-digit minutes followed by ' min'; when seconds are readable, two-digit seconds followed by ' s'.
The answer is 3 h 04 min
